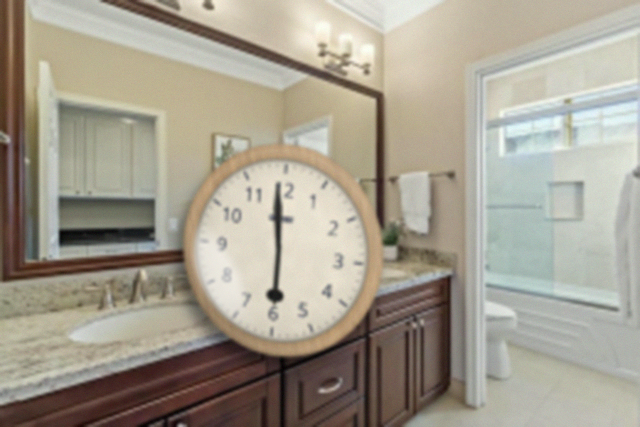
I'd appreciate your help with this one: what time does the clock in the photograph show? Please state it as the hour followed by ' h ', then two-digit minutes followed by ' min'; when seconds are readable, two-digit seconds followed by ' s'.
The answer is 5 h 59 min
